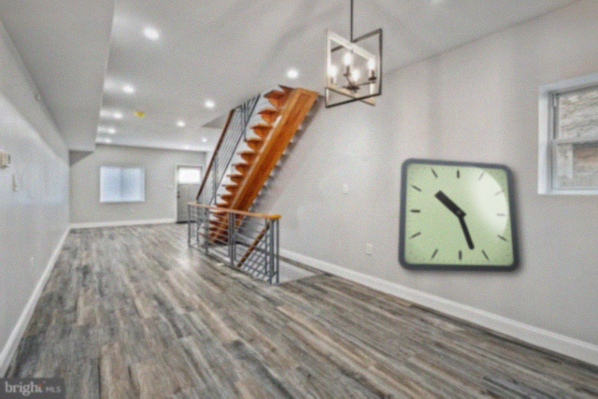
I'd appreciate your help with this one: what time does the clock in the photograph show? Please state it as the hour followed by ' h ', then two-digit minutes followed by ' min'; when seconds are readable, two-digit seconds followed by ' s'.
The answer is 10 h 27 min
